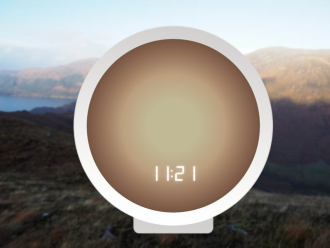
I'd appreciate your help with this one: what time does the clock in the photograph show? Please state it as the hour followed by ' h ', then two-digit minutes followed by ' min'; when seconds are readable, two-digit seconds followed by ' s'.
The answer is 11 h 21 min
